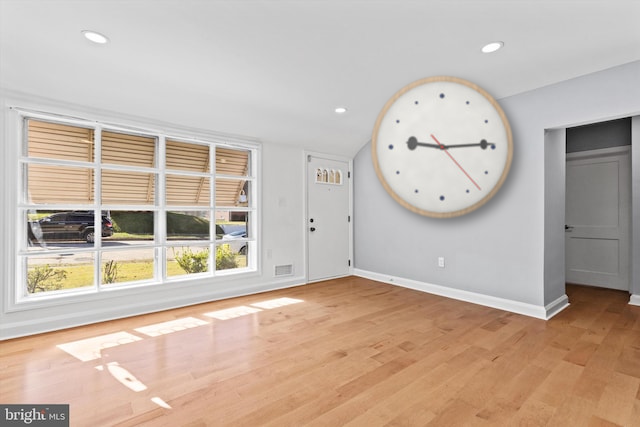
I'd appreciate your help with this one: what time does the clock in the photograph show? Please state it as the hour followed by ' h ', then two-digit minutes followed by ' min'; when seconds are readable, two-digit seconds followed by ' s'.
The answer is 9 h 14 min 23 s
